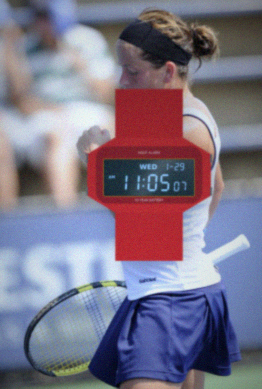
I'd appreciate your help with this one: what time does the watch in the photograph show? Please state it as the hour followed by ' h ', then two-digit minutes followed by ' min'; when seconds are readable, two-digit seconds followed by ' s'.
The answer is 11 h 05 min 07 s
